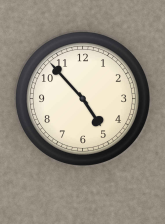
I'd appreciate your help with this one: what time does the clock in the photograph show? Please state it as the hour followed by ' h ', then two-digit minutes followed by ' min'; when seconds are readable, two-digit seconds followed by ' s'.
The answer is 4 h 53 min
